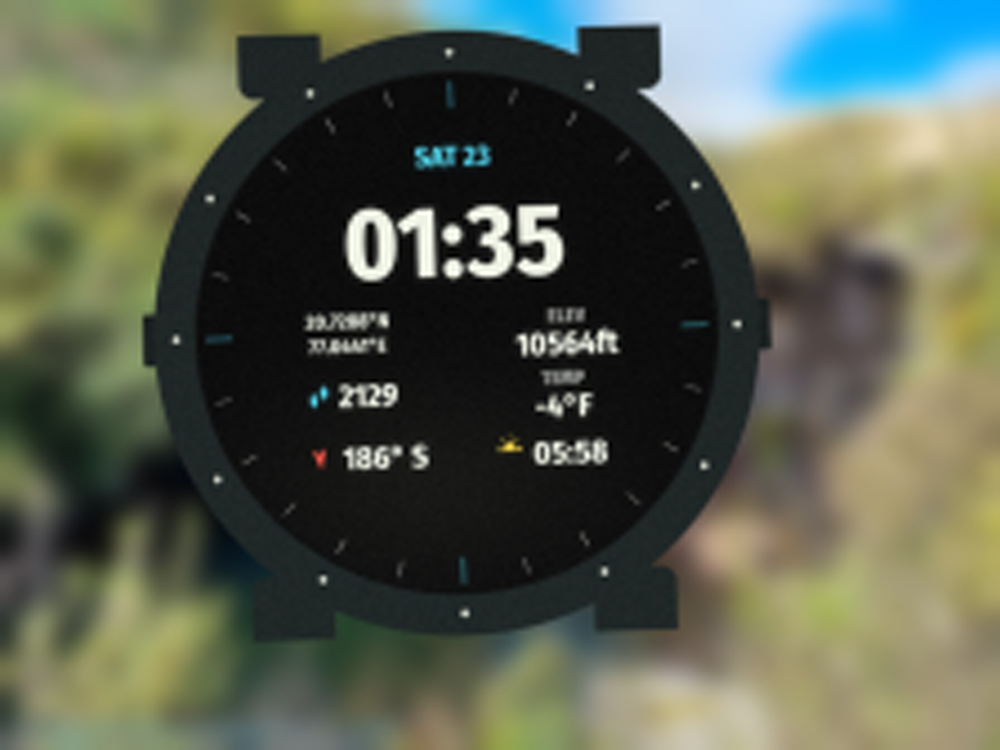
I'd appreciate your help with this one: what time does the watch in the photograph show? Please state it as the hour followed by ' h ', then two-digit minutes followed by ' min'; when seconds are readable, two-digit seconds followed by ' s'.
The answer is 1 h 35 min
